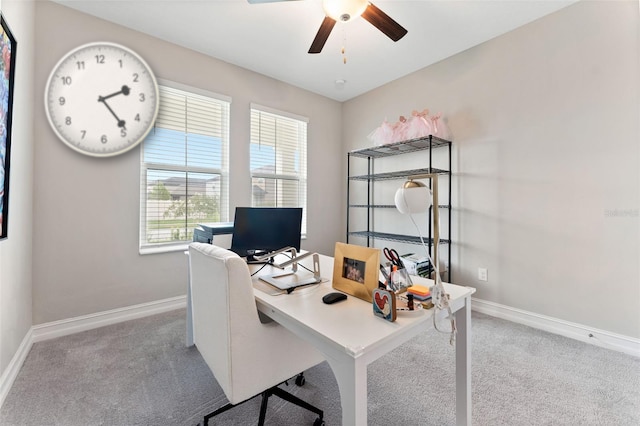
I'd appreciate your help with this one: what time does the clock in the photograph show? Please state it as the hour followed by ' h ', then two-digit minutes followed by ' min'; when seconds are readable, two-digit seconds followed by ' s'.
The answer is 2 h 24 min
